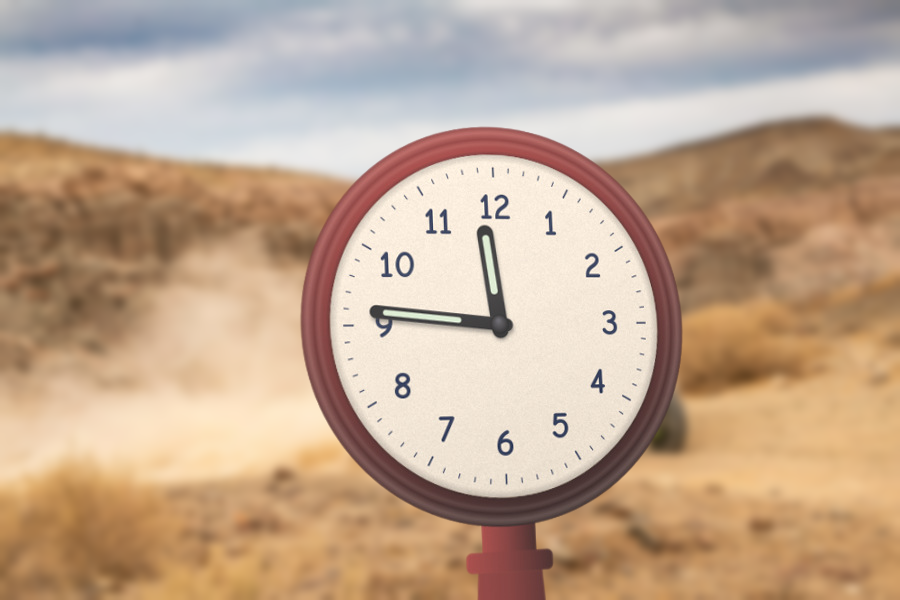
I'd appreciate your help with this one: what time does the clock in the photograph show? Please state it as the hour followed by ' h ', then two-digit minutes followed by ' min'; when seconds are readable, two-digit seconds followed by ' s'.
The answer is 11 h 46 min
